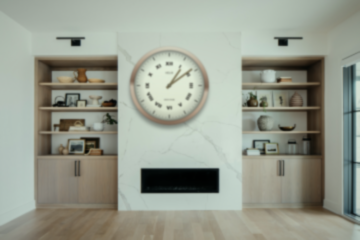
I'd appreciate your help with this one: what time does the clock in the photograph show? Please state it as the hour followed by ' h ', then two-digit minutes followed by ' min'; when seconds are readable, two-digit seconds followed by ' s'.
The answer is 1 h 09 min
